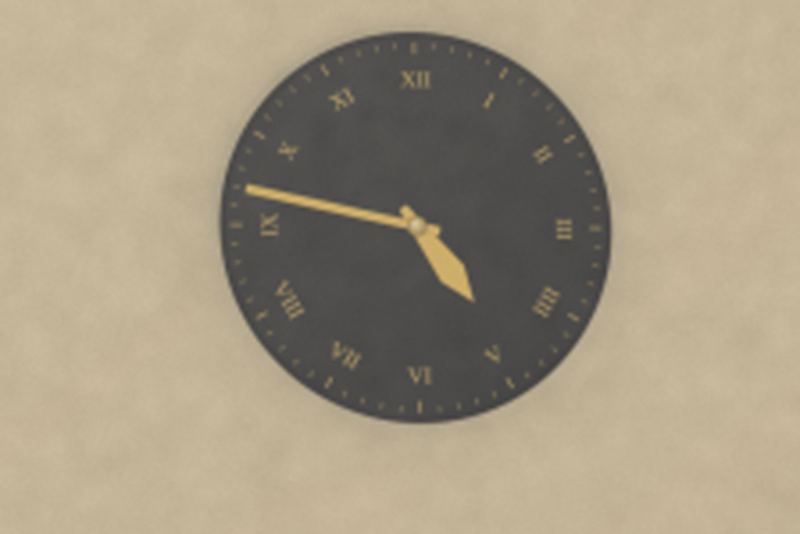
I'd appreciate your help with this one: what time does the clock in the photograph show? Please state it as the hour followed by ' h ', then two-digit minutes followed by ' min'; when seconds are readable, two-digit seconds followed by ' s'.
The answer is 4 h 47 min
